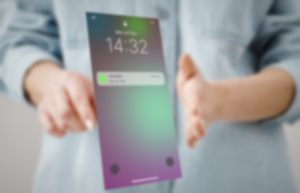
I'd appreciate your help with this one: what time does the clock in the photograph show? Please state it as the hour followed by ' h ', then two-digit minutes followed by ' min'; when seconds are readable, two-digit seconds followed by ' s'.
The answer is 14 h 32 min
